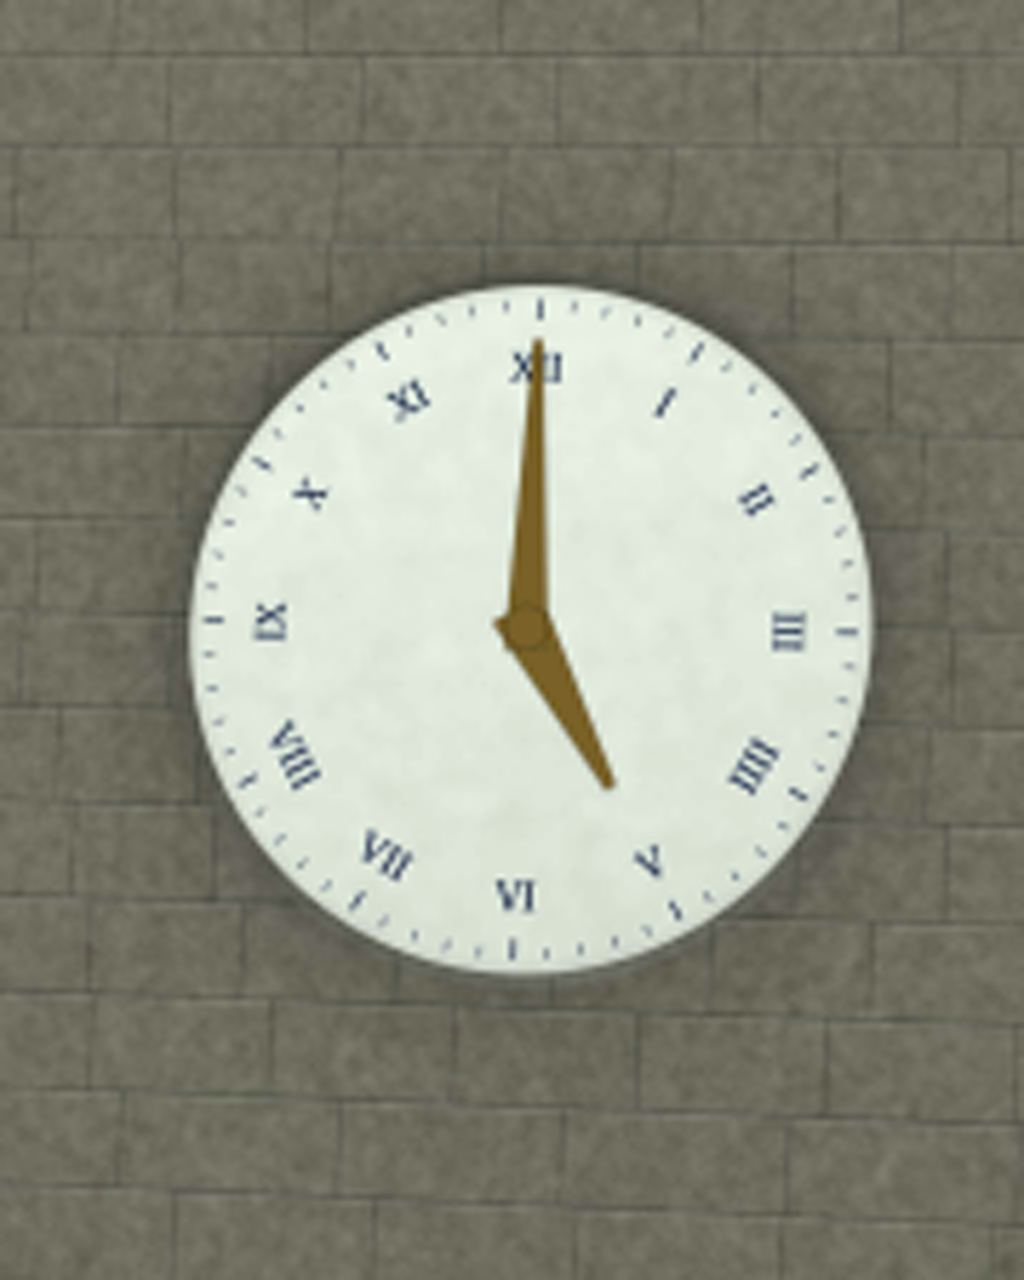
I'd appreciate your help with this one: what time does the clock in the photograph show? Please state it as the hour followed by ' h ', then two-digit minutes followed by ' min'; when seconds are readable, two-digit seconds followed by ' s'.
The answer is 5 h 00 min
